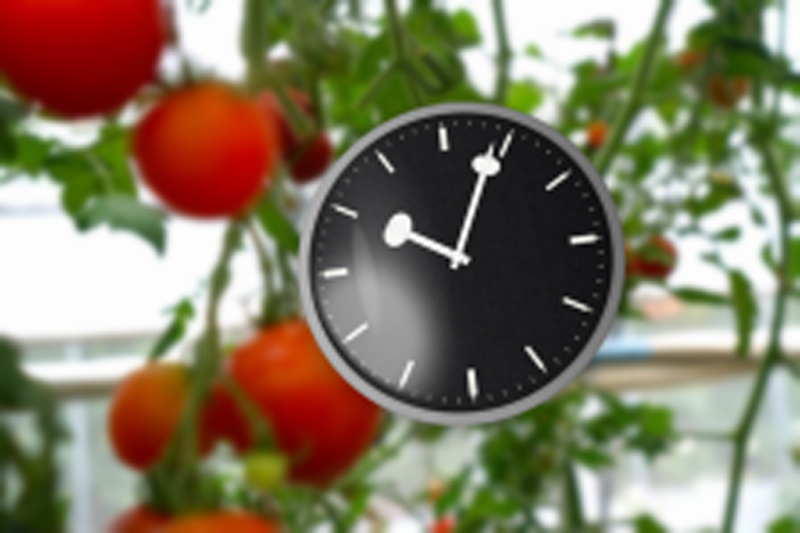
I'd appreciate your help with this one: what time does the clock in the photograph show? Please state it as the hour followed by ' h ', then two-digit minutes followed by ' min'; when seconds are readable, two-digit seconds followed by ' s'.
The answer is 10 h 04 min
